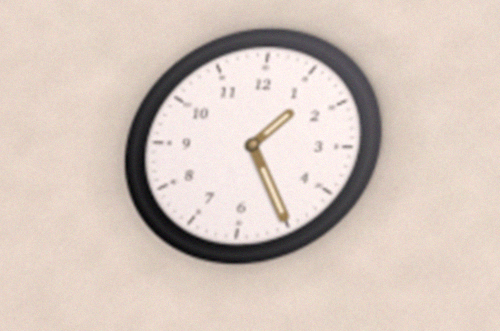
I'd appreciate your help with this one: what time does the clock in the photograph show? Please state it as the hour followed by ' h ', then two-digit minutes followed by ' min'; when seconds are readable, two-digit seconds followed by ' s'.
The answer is 1 h 25 min
